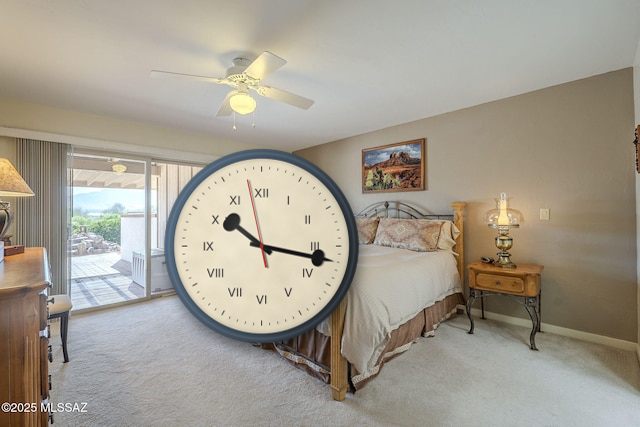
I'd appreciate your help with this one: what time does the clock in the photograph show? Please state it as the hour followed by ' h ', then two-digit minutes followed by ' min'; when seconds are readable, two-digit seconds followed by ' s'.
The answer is 10 h 16 min 58 s
